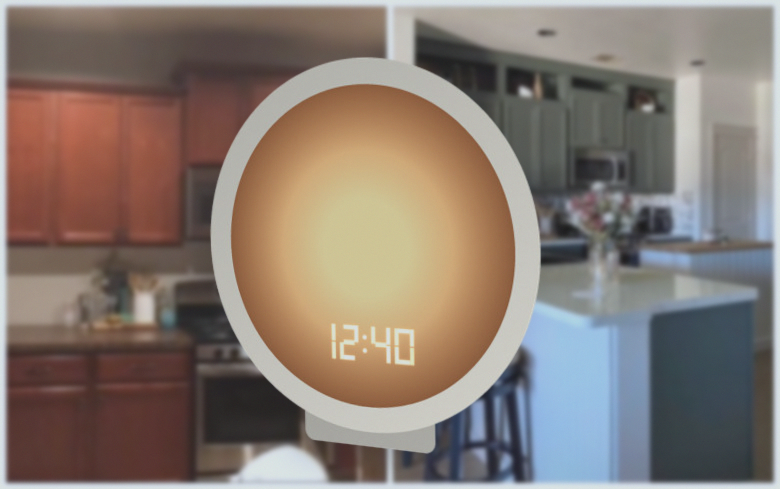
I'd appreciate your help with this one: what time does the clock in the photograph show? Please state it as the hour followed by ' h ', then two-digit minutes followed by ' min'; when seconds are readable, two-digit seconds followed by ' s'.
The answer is 12 h 40 min
